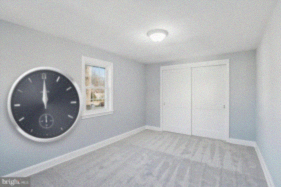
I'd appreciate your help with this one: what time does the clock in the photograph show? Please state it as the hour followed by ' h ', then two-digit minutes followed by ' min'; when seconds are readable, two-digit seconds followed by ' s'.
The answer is 12 h 00 min
